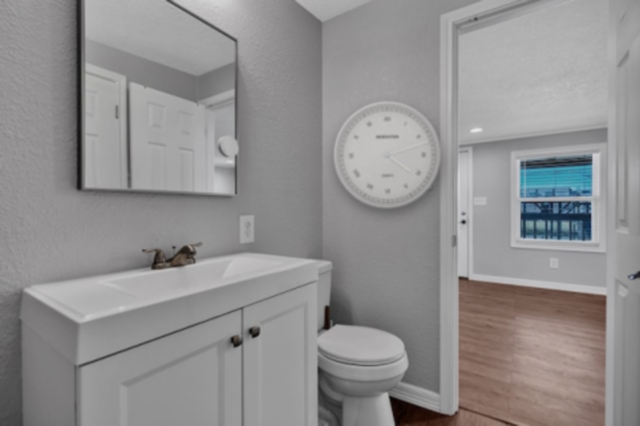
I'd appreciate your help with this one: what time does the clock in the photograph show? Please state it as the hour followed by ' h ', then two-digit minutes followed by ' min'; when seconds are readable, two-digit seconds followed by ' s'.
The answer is 4 h 12 min
